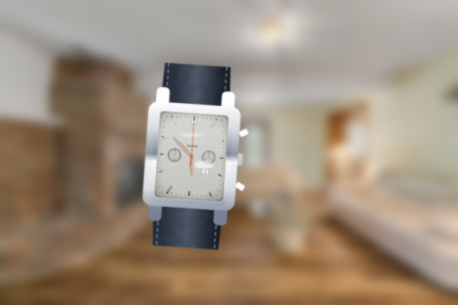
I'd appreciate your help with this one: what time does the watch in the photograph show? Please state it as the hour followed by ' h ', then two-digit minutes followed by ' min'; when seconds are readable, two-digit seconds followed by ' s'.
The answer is 5 h 52 min
